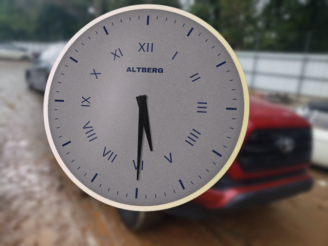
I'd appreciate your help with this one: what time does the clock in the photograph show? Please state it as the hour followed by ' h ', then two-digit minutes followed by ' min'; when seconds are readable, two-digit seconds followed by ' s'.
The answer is 5 h 30 min
